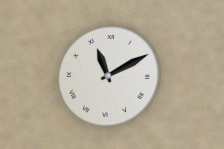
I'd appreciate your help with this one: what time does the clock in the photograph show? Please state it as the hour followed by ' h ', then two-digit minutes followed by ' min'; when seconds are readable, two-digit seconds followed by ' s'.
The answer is 11 h 10 min
